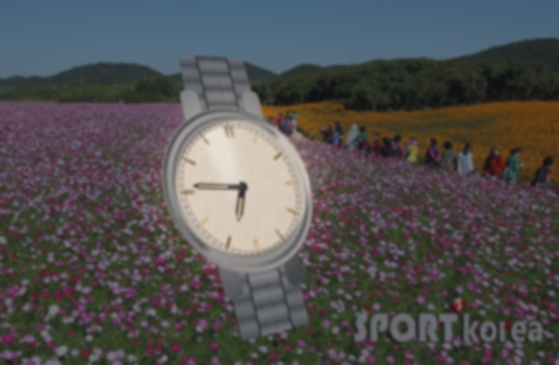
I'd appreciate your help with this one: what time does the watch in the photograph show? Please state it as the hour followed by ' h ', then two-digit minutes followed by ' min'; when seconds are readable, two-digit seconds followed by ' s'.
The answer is 6 h 46 min
